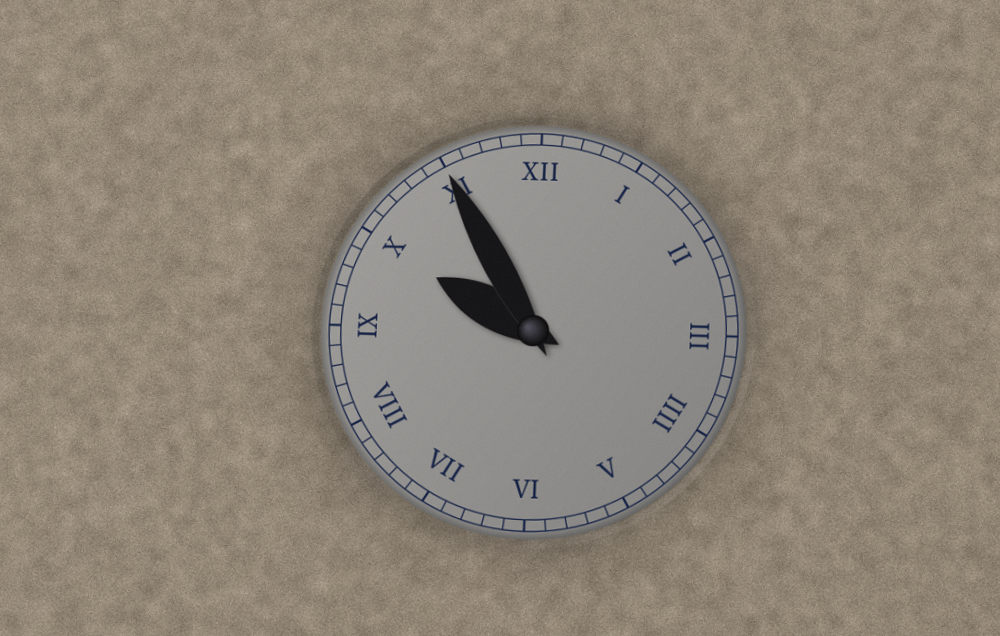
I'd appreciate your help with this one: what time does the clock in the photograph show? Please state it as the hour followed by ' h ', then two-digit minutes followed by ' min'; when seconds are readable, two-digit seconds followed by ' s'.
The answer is 9 h 55 min
